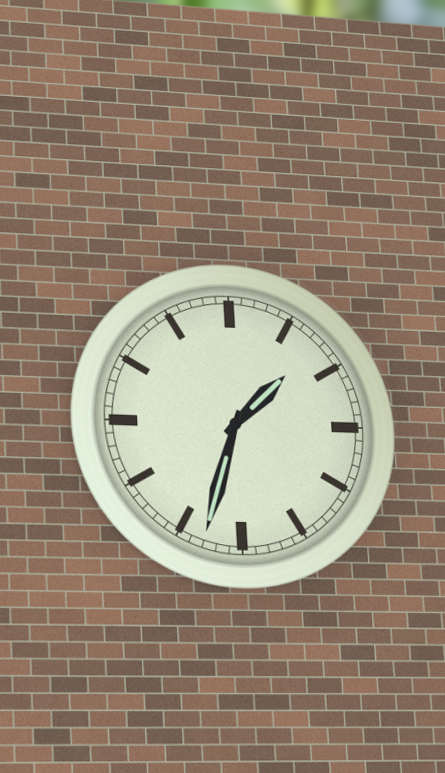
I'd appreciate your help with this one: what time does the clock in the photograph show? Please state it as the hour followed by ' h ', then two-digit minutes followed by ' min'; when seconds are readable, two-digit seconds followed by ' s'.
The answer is 1 h 33 min
